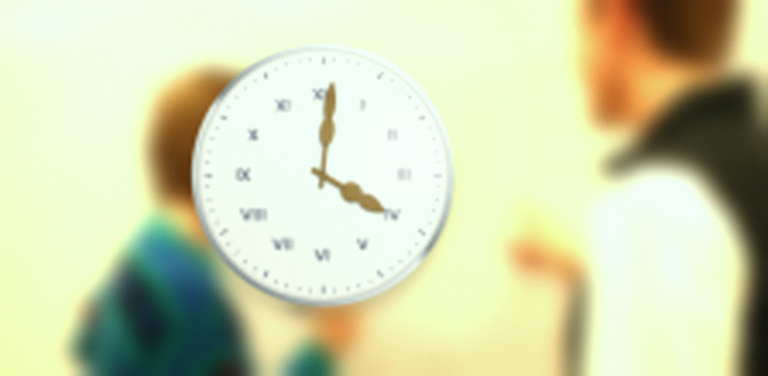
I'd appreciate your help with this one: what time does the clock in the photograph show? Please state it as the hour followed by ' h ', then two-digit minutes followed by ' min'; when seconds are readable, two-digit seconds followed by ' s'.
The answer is 4 h 01 min
